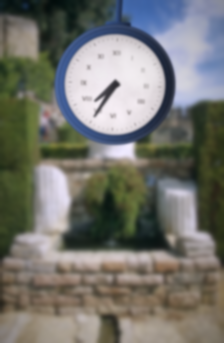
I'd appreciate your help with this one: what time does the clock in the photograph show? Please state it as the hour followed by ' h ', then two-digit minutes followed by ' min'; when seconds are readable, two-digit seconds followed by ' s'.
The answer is 7 h 35 min
